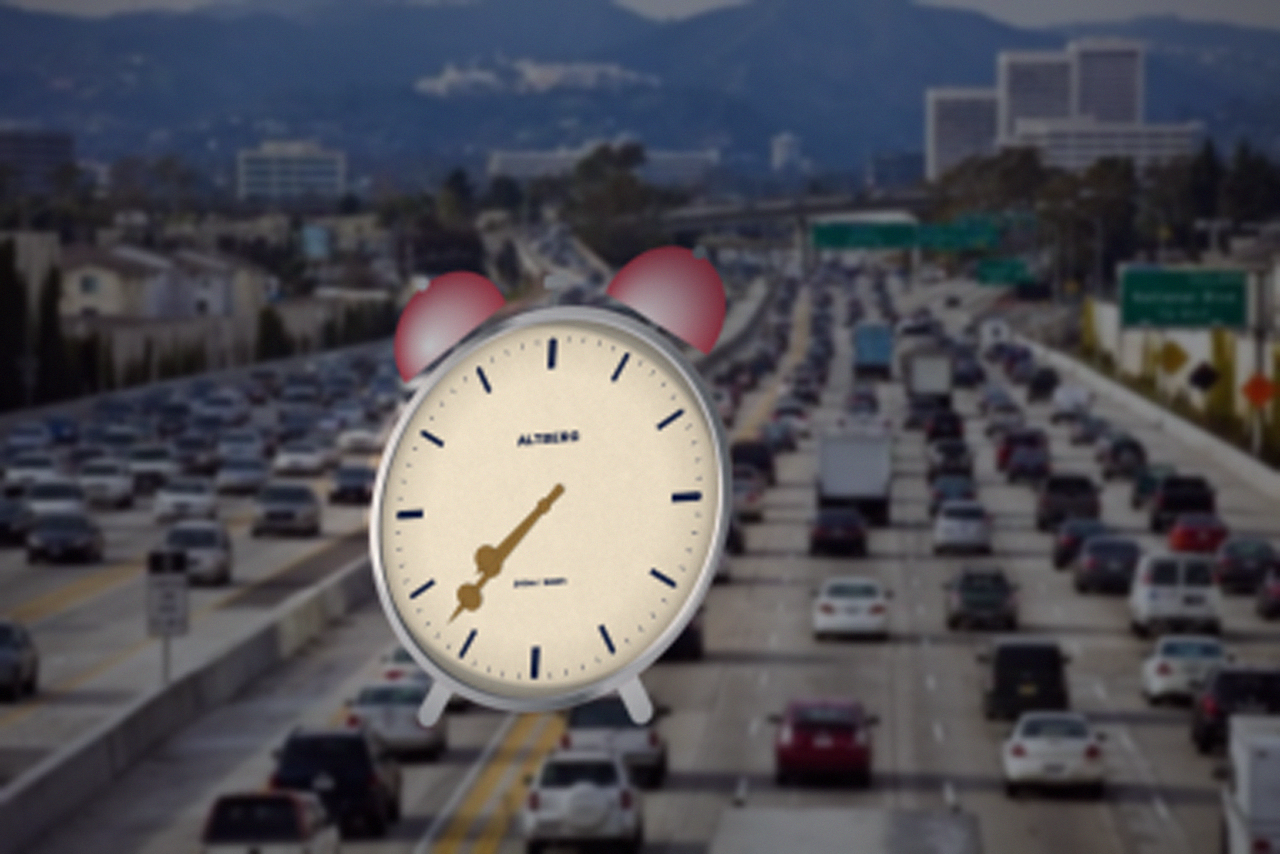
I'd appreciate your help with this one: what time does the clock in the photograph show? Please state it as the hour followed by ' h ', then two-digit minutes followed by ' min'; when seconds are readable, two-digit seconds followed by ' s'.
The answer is 7 h 37 min
